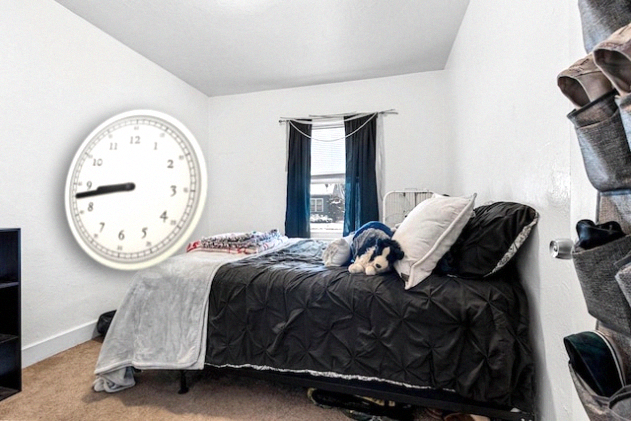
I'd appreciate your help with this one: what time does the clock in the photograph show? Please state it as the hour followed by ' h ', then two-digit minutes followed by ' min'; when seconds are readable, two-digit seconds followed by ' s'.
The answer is 8 h 43 min
